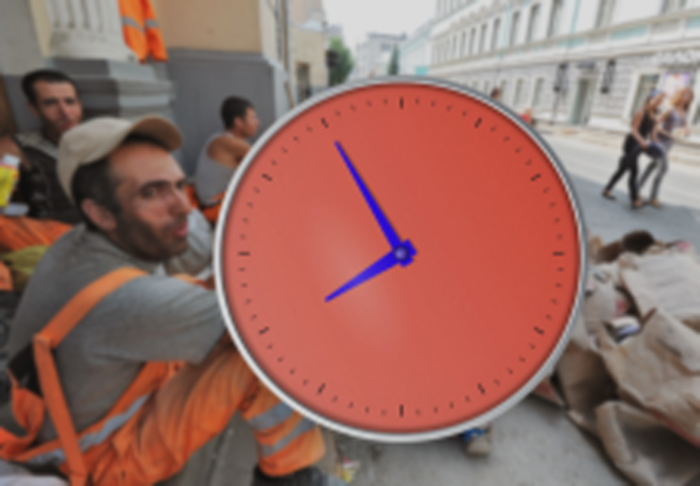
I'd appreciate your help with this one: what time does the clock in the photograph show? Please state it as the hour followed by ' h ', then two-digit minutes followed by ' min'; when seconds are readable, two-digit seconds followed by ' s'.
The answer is 7 h 55 min
